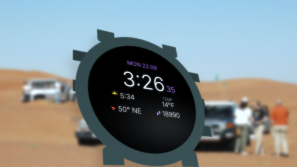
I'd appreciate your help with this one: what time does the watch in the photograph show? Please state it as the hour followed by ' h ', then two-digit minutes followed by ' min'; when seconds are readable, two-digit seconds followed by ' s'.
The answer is 3 h 26 min
